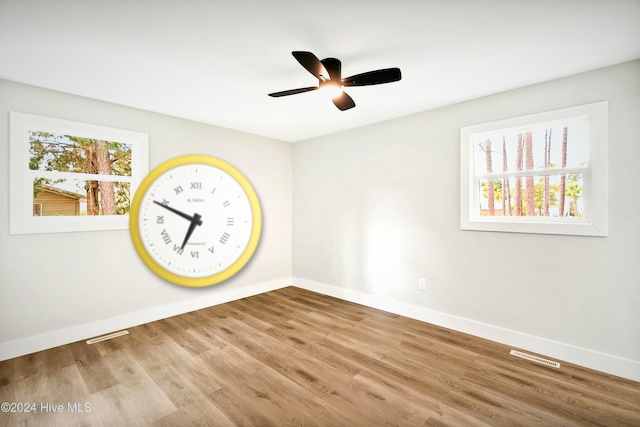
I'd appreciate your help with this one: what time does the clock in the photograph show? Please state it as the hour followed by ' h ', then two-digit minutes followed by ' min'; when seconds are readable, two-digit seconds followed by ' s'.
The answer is 6 h 49 min
